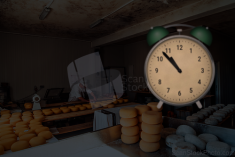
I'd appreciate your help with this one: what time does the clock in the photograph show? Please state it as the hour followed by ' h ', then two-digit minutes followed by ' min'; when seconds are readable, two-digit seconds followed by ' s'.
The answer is 10 h 53 min
